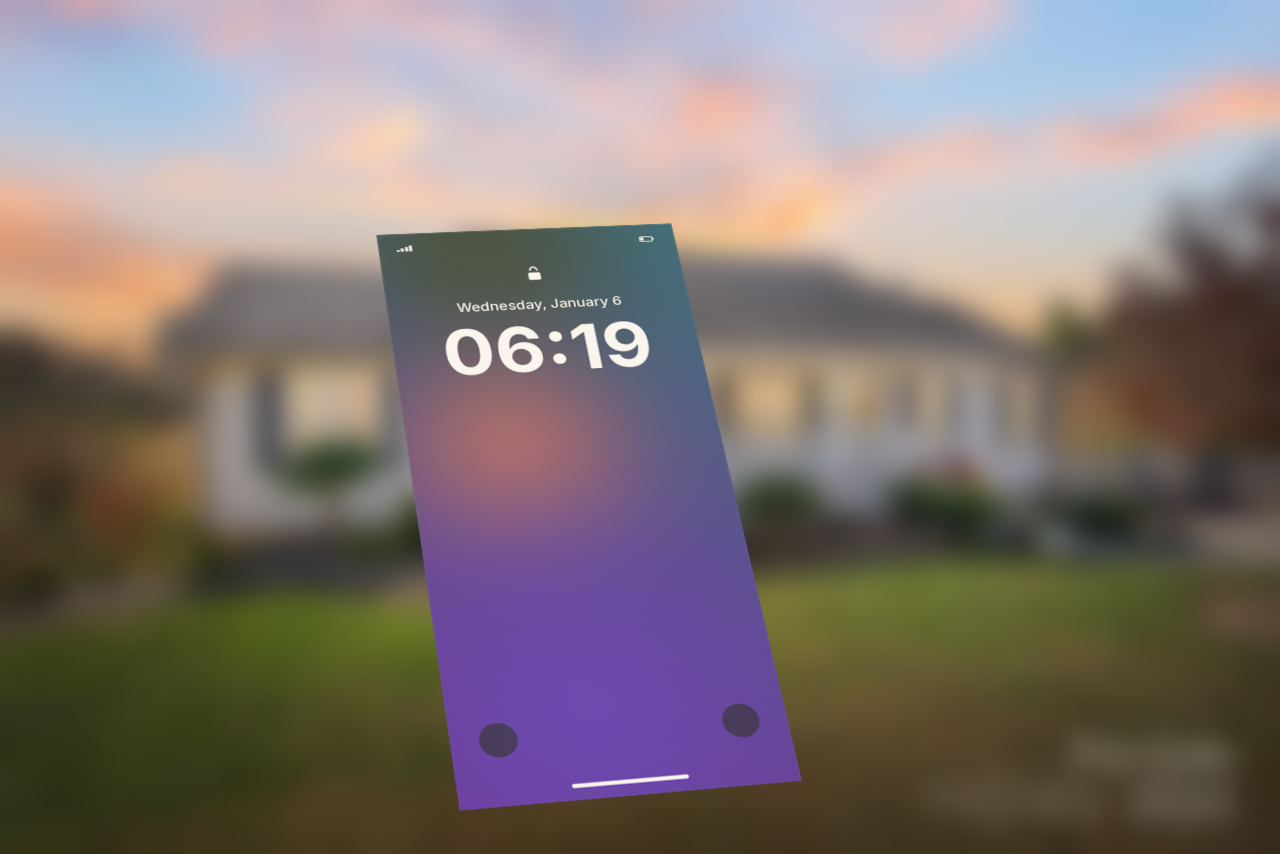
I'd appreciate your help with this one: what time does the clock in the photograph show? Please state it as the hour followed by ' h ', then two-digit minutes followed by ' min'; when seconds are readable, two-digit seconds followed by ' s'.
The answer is 6 h 19 min
